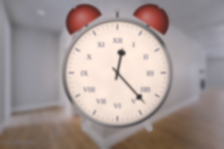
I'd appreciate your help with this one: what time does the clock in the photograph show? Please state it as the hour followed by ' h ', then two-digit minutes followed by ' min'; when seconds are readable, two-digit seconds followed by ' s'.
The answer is 12 h 23 min
